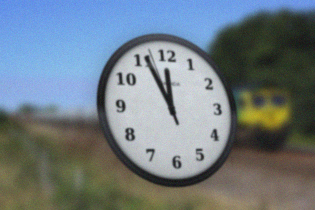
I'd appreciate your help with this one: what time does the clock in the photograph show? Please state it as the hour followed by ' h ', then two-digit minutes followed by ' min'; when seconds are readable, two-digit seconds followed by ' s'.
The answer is 11 h 55 min 57 s
